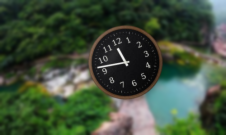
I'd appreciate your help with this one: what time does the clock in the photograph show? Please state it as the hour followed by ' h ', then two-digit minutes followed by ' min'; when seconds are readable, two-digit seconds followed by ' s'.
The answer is 11 h 47 min
